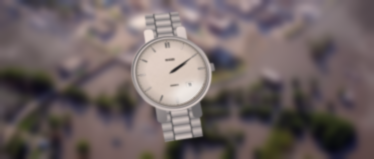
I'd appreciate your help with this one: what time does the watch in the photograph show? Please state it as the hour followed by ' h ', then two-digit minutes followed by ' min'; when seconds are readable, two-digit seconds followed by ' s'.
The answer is 2 h 10 min
